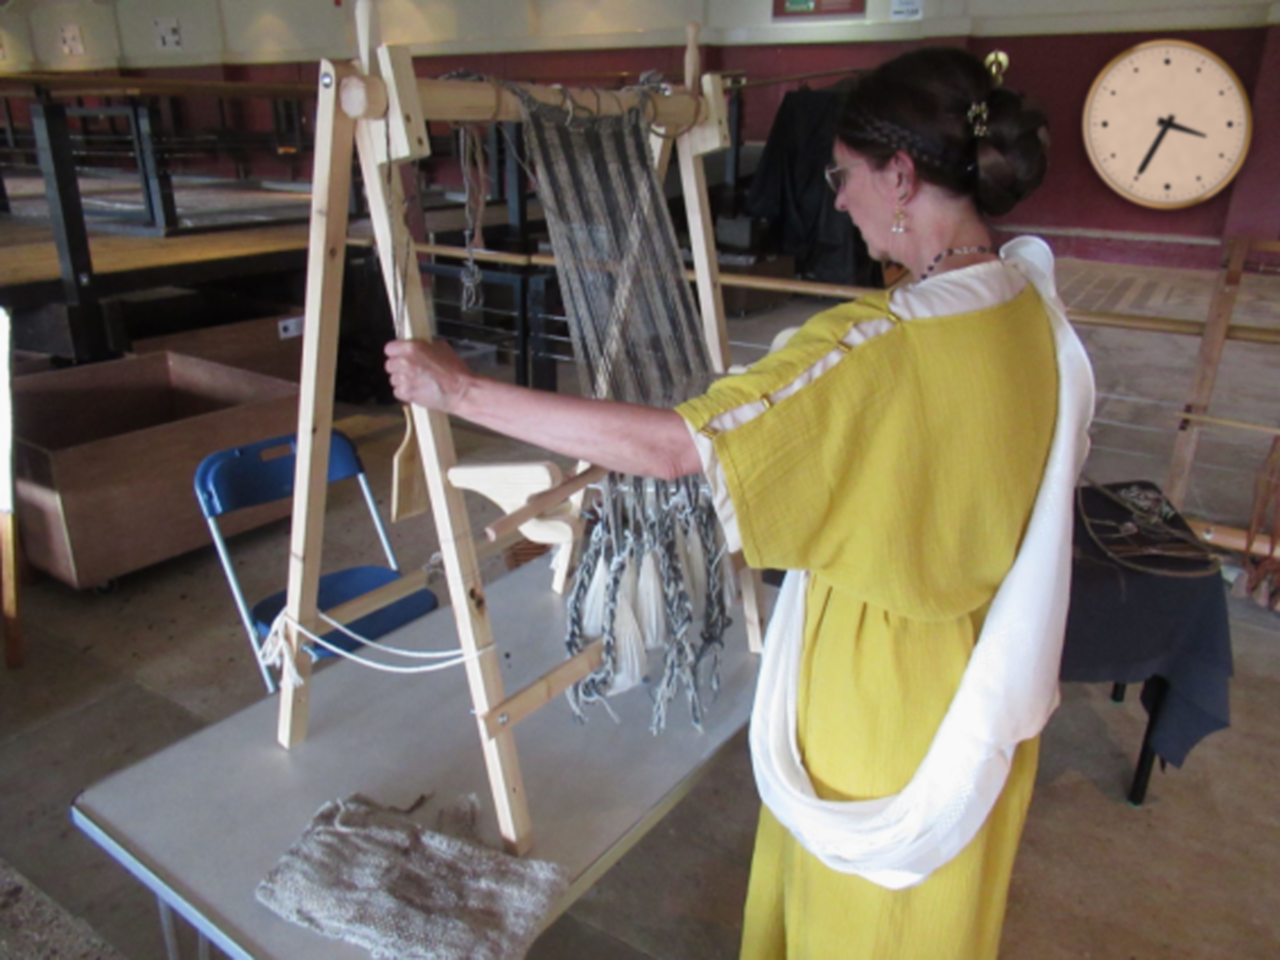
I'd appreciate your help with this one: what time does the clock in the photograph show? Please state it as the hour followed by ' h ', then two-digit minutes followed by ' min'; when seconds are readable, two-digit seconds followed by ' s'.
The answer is 3 h 35 min
